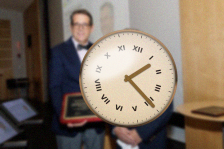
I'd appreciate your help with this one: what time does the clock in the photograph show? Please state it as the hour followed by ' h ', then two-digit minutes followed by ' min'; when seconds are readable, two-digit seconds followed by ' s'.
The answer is 1 h 20 min
